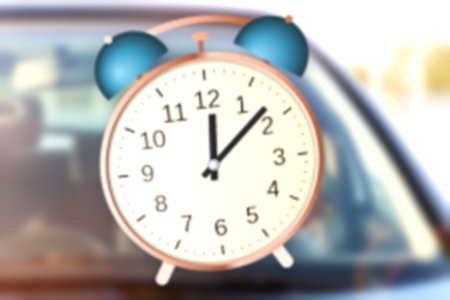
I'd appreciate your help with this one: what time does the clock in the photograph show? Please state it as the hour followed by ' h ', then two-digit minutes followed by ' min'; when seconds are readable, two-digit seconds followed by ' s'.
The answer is 12 h 08 min
